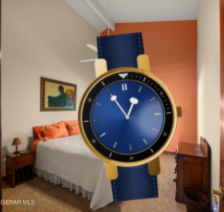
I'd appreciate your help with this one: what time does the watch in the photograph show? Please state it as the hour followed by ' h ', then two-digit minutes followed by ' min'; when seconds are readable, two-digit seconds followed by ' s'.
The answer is 12 h 55 min
